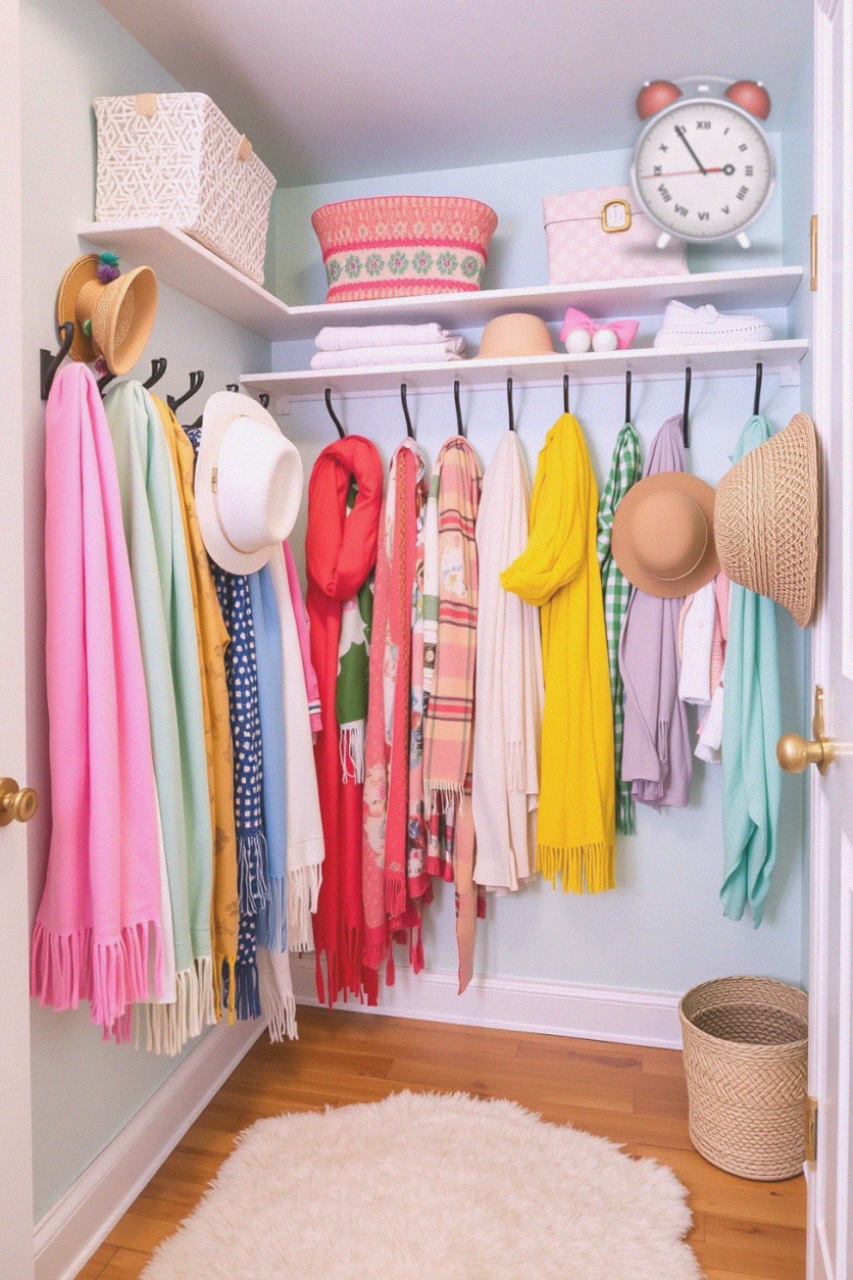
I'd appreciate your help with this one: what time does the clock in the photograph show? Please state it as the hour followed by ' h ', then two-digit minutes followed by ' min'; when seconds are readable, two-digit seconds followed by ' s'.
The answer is 2 h 54 min 44 s
